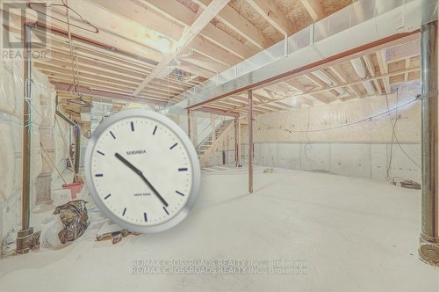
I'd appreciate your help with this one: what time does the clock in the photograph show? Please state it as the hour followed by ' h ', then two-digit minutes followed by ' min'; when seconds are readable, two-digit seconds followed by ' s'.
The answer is 10 h 24 min
